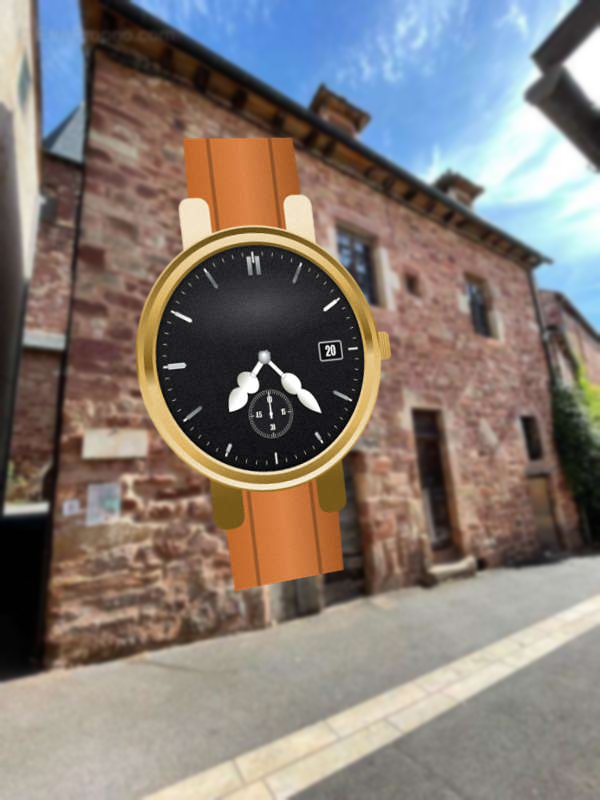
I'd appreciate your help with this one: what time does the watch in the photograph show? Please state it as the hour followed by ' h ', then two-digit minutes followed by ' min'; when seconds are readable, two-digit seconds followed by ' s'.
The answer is 7 h 23 min
